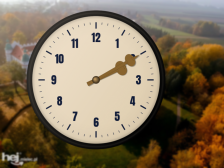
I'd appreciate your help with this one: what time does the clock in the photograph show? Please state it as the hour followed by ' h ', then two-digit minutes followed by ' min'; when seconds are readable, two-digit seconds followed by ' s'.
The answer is 2 h 10 min
